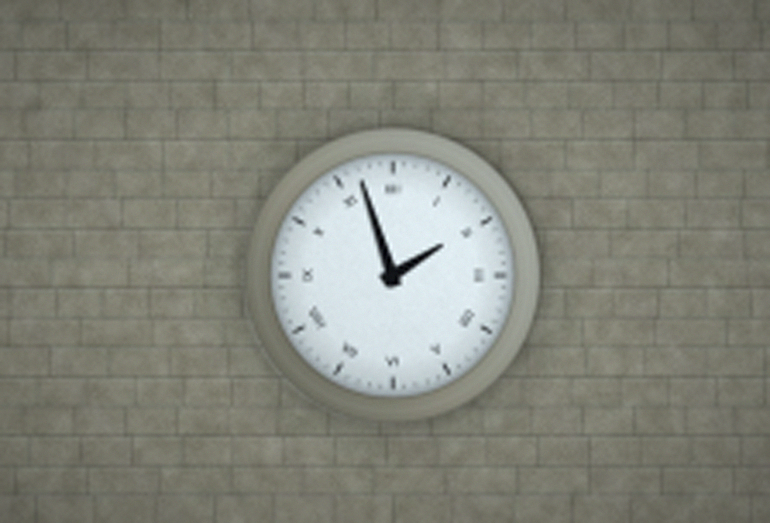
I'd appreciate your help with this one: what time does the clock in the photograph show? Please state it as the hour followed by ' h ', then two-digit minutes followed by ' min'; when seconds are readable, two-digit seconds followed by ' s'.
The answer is 1 h 57 min
